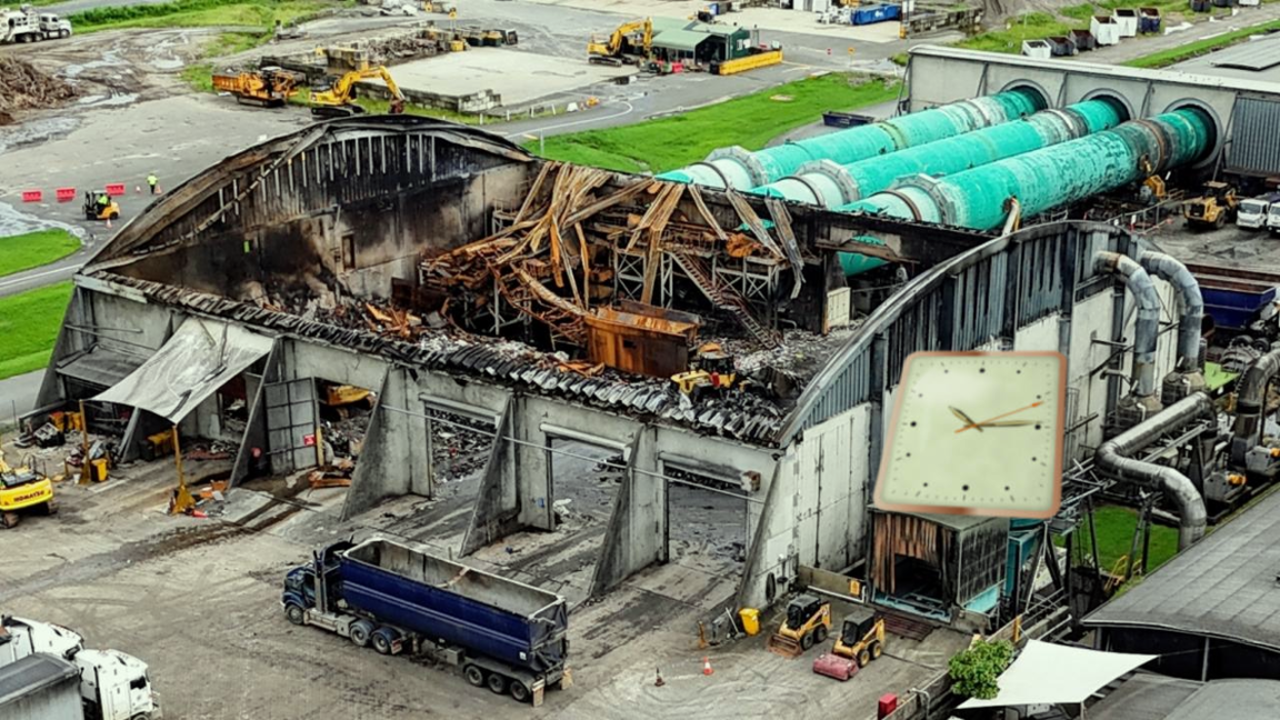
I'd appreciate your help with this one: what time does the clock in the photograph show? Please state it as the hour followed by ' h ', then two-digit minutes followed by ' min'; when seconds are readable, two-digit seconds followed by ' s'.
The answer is 10 h 14 min 11 s
